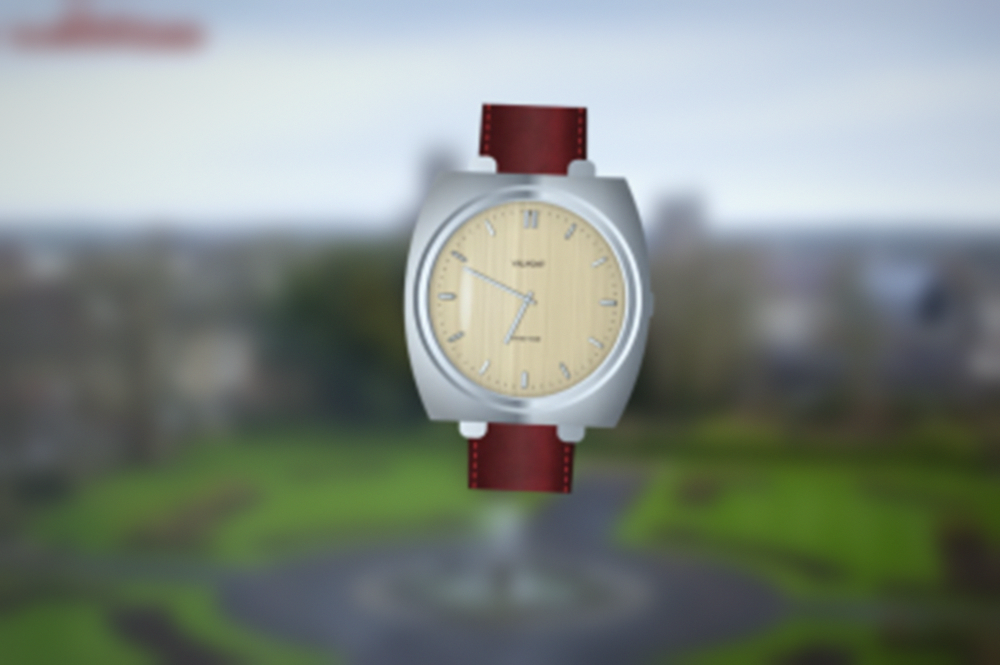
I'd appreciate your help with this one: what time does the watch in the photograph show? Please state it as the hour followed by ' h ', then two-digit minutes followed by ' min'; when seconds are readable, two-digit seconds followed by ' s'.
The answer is 6 h 49 min
